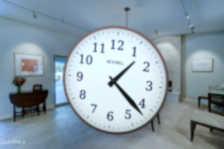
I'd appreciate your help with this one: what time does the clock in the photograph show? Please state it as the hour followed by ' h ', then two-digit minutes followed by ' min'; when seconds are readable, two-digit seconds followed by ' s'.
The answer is 1 h 22 min
